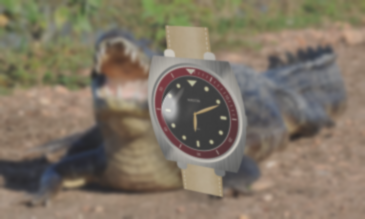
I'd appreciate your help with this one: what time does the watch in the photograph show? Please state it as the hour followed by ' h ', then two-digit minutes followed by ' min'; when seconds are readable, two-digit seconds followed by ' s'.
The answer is 6 h 11 min
